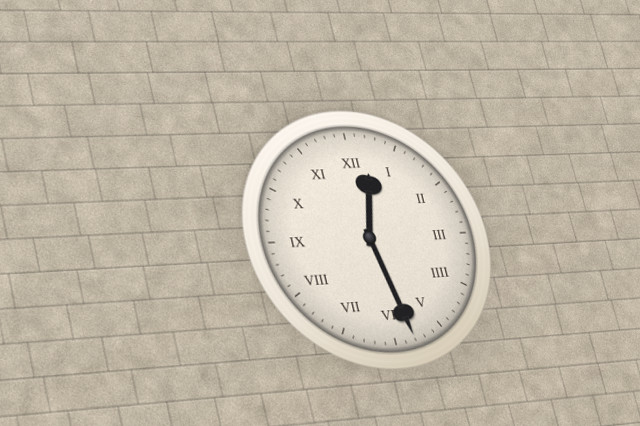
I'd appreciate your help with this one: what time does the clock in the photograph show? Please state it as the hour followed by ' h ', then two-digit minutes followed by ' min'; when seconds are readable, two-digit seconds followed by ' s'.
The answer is 12 h 28 min
